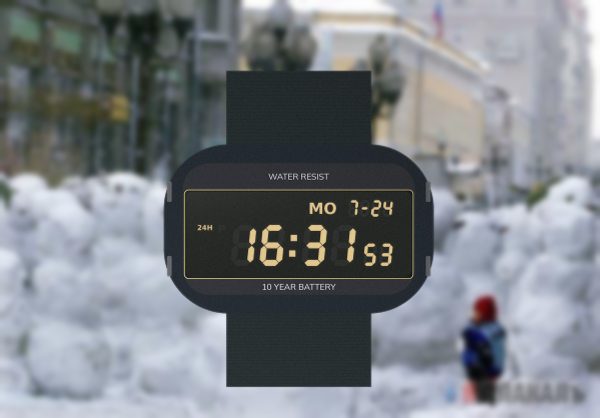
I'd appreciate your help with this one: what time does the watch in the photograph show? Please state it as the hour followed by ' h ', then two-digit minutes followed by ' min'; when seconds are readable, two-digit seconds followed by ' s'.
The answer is 16 h 31 min 53 s
